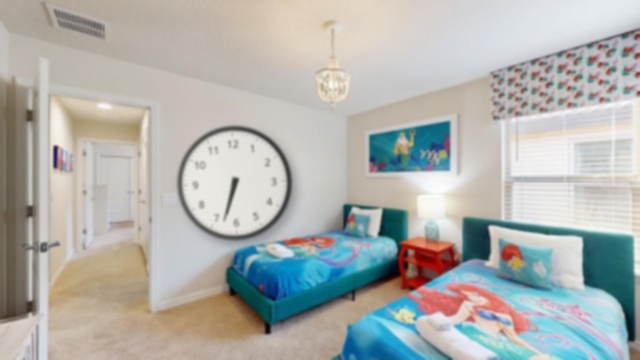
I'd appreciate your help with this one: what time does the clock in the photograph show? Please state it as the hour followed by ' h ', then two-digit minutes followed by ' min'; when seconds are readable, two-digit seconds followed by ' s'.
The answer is 6 h 33 min
